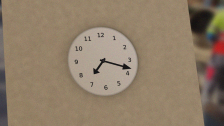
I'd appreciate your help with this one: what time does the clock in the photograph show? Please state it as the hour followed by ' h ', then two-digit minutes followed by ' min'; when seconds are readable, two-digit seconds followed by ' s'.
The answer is 7 h 18 min
